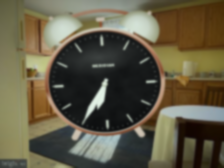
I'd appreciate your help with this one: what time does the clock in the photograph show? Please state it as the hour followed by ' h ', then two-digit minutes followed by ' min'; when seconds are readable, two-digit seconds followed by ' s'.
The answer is 6 h 35 min
